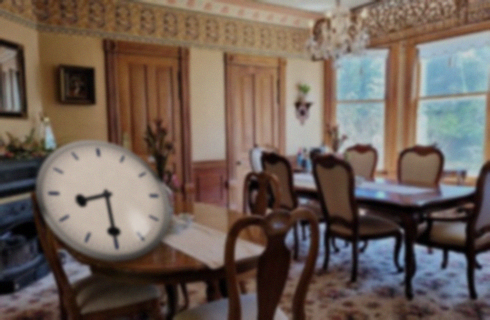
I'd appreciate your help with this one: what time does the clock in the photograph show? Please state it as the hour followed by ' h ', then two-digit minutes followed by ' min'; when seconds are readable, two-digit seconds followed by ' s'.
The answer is 8 h 30 min
